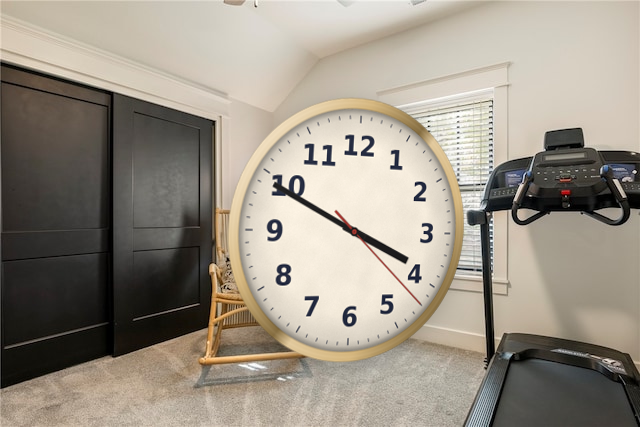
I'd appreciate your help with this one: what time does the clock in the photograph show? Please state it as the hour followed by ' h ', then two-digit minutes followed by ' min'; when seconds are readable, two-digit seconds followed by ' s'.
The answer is 3 h 49 min 22 s
